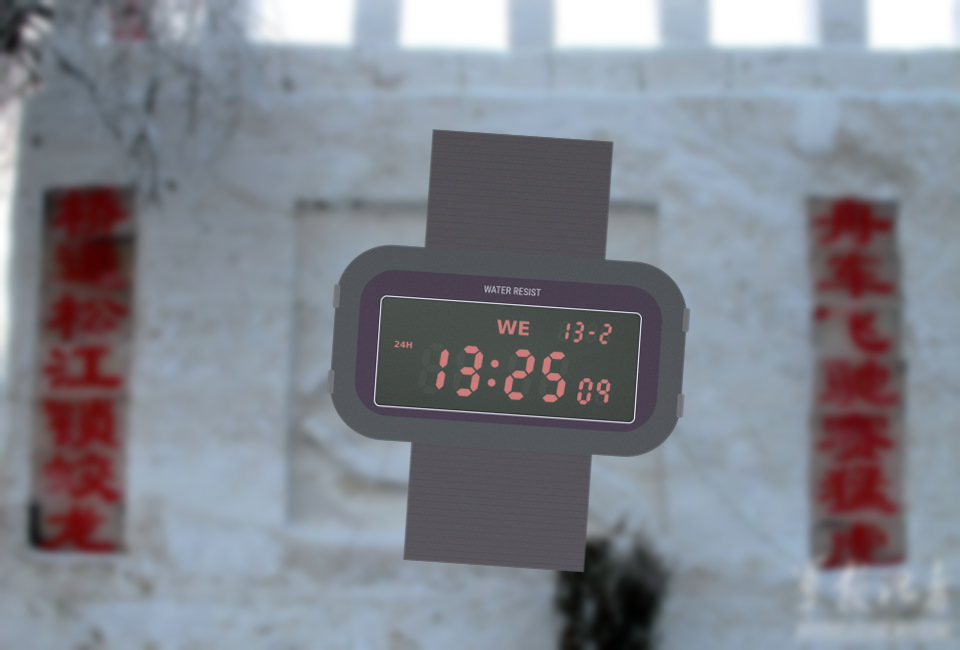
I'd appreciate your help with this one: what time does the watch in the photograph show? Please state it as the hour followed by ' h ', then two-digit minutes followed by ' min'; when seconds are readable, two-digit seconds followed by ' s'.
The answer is 13 h 25 min 09 s
